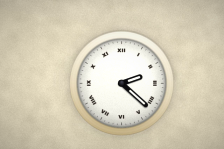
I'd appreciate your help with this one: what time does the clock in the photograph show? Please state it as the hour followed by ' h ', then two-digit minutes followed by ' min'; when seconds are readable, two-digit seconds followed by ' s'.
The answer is 2 h 22 min
